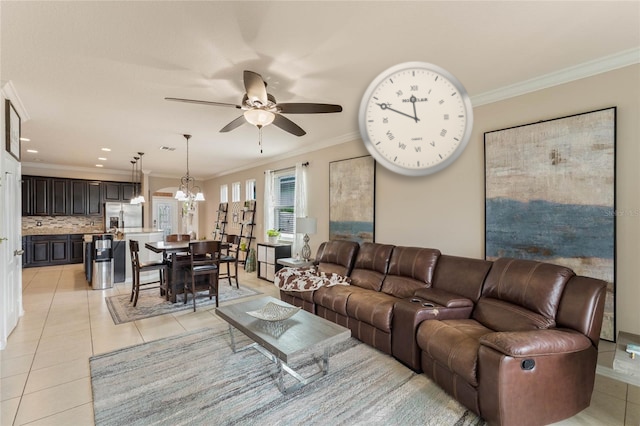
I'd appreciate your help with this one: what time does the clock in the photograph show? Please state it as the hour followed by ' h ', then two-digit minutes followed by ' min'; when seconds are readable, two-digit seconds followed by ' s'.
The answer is 11 h 49 min
